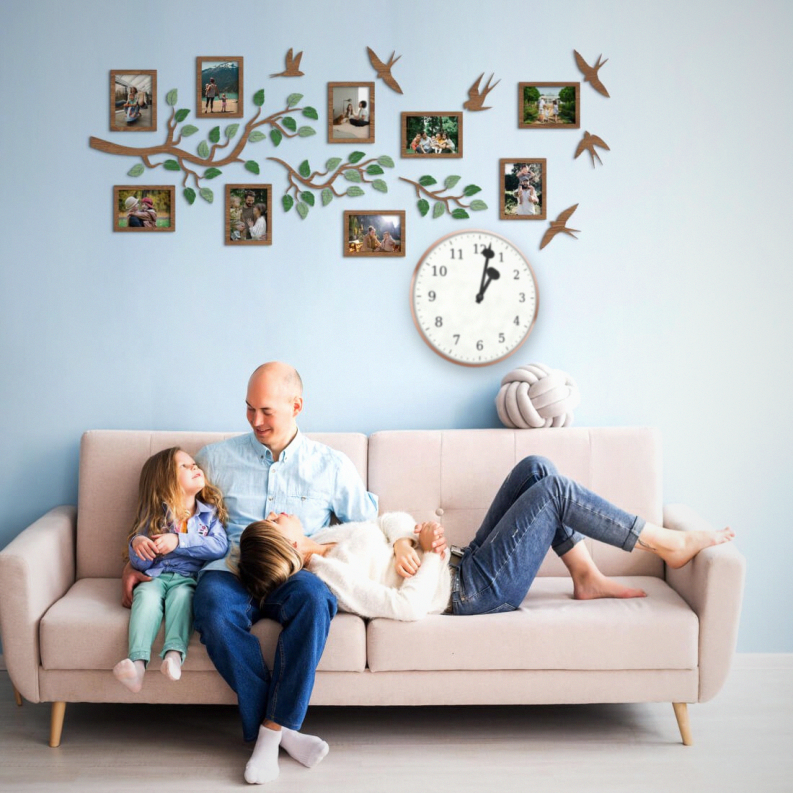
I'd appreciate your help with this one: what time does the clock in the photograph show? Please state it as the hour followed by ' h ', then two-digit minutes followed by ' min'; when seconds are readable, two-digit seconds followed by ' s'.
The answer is 1 h 02 min
